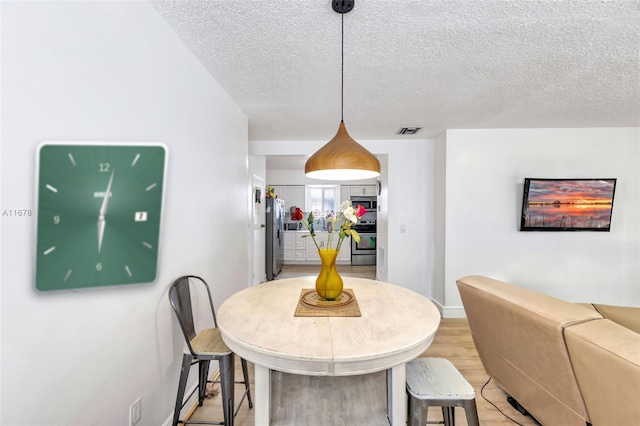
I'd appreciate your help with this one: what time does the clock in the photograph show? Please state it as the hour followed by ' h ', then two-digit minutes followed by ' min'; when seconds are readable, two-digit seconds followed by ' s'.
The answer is 6 h 02 min
